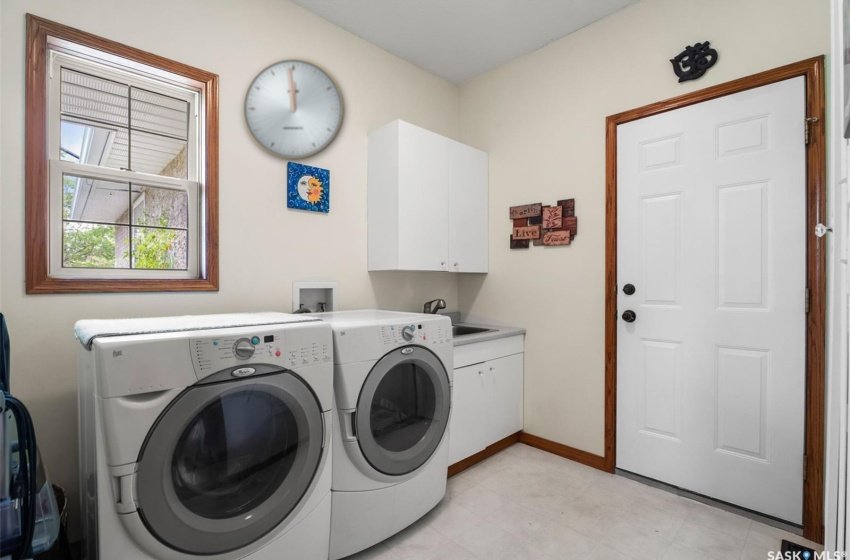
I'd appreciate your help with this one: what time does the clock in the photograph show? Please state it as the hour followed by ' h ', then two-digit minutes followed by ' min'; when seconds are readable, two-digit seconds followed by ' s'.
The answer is 11 h 59 min
